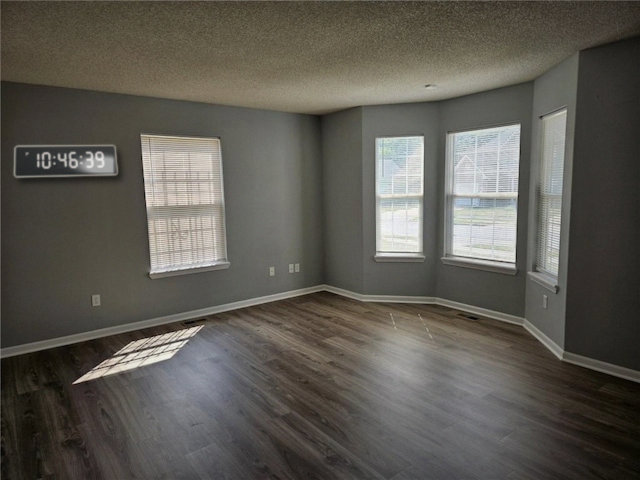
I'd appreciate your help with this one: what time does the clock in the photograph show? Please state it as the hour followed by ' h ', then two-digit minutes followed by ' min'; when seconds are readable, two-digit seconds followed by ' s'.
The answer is 10 h 46 min 39 s
